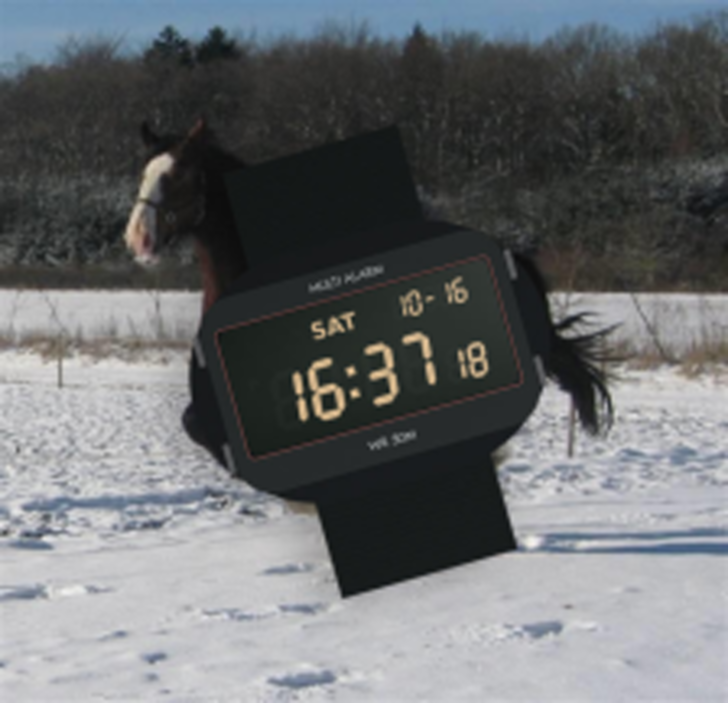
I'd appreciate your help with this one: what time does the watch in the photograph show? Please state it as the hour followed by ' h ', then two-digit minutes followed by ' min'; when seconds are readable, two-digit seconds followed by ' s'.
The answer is 16 h 37 min 18 s
